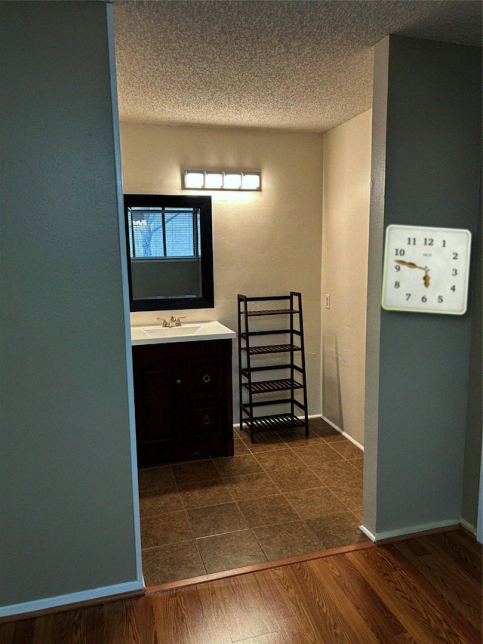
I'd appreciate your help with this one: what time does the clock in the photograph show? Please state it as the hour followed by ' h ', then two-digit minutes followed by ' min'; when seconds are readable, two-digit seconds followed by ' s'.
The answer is 5 h 47 min
